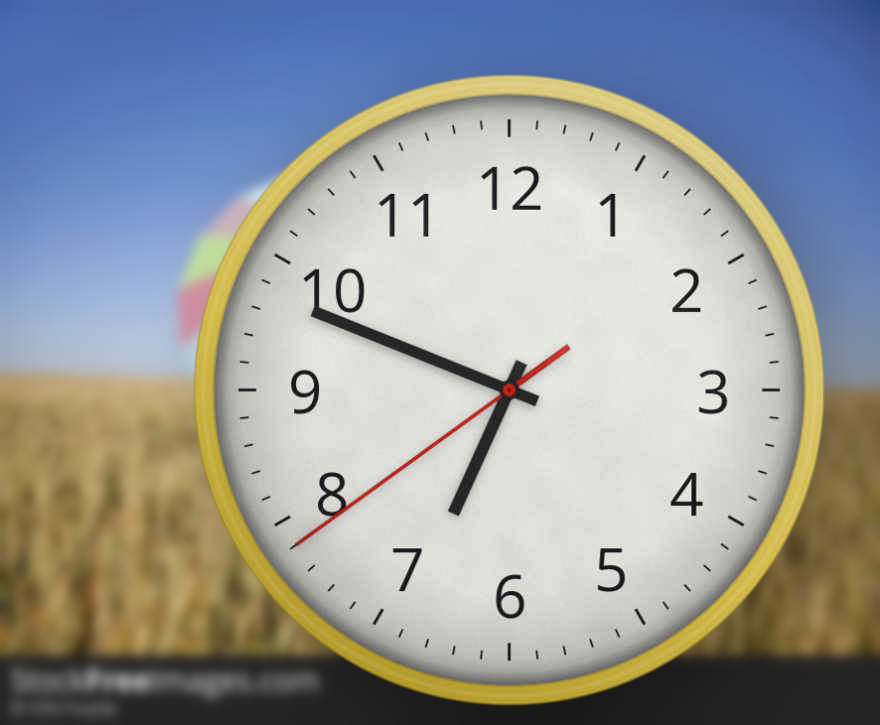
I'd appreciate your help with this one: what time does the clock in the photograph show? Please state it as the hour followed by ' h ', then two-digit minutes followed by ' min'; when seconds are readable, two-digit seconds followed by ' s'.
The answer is 6 h 48 min 39 s
